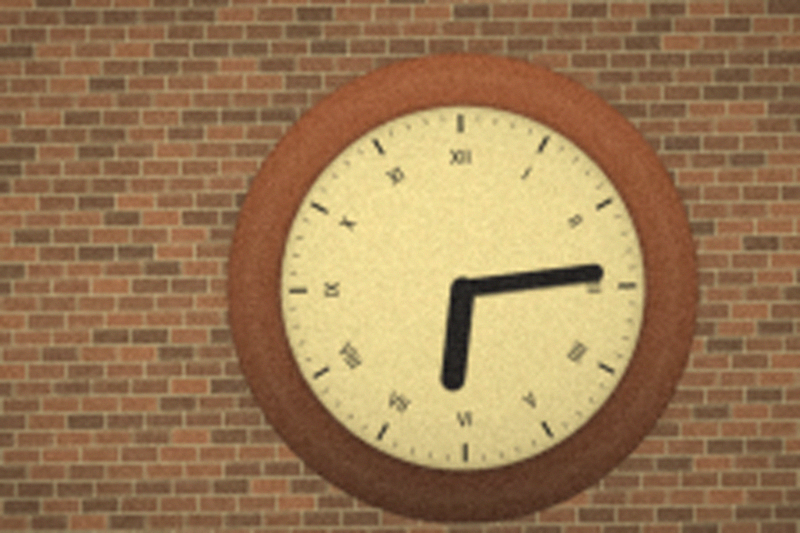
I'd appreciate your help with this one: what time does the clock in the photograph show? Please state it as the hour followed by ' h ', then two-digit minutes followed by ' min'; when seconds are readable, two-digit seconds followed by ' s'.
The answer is 6 h 14 min
